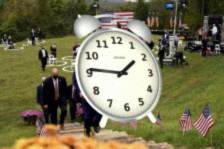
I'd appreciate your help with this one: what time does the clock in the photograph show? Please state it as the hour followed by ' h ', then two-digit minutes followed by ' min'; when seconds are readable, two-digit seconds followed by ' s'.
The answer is 1 h 46 min
